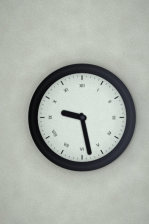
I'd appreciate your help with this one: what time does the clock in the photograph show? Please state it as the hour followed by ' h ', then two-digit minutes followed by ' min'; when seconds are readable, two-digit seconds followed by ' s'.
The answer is 9 h 28 min
